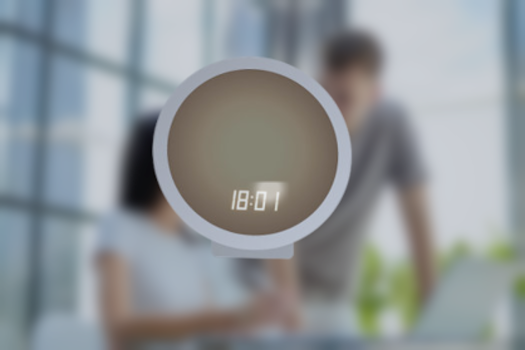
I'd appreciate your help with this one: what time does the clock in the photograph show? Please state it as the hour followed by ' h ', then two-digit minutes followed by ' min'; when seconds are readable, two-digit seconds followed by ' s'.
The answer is 18 h 01 min
